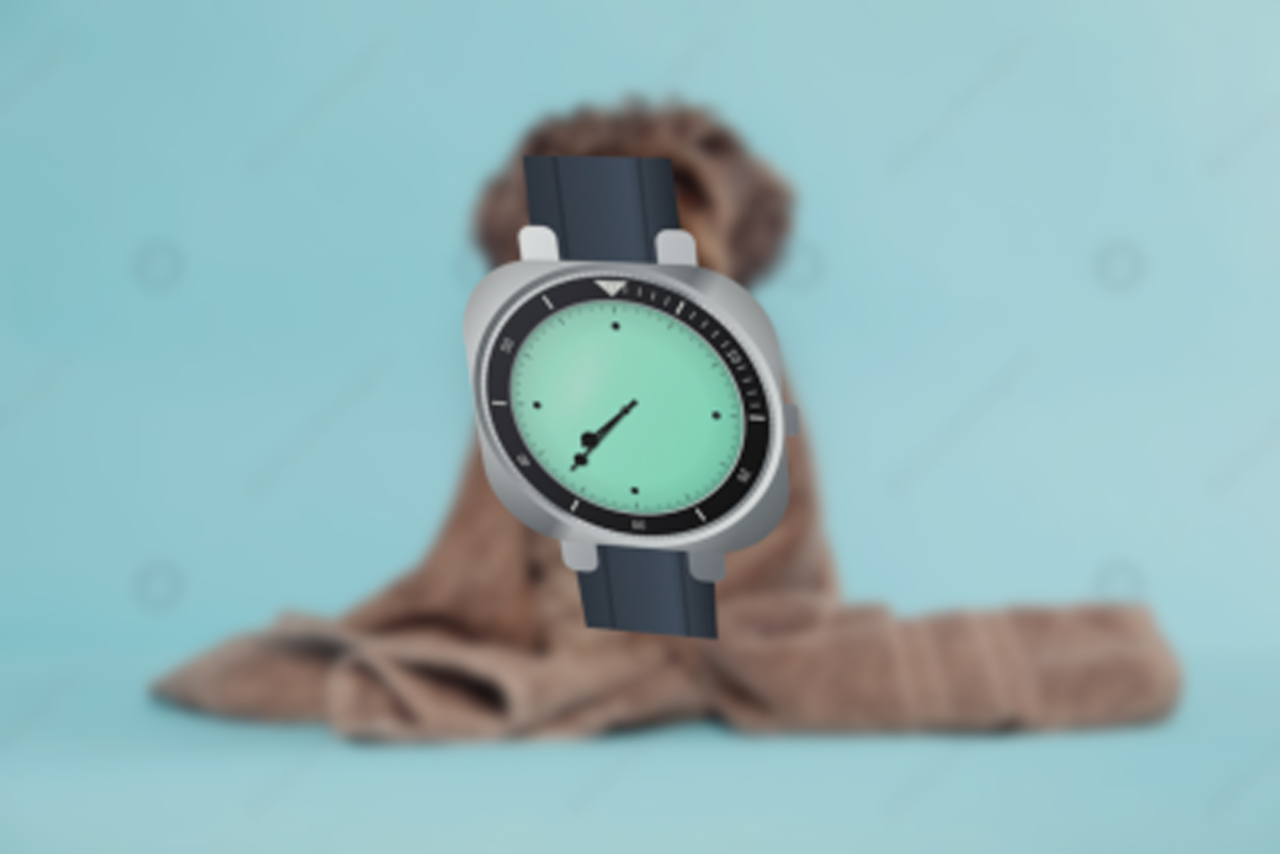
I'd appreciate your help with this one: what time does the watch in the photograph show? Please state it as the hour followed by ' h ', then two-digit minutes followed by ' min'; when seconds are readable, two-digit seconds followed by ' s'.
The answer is 7 h 37 min
